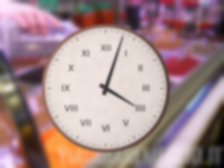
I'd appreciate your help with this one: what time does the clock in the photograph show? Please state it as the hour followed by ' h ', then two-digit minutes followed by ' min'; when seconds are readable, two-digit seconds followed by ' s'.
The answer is 4 h 03 min
